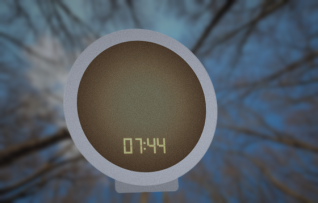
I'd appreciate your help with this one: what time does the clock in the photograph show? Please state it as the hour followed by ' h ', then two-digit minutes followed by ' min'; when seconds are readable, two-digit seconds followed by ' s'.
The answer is 7 h 44 min
